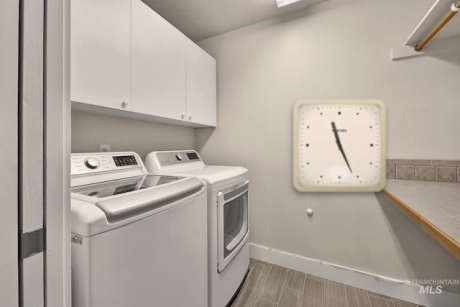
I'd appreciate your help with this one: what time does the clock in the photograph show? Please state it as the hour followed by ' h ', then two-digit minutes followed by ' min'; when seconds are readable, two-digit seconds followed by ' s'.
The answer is 11 h 26 min
